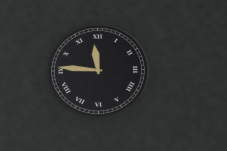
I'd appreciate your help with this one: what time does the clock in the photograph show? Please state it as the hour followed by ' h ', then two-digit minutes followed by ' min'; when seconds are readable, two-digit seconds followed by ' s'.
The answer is 11 h 46 min
